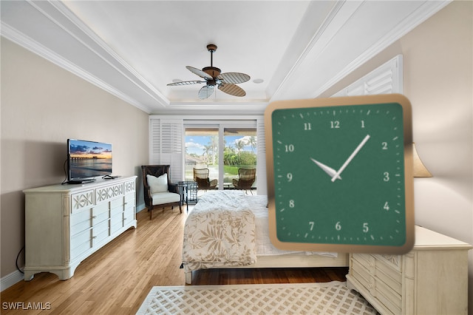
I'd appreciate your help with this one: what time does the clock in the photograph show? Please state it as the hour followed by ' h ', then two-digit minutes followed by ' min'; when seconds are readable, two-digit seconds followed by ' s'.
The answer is 10 h 07 min
